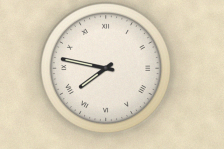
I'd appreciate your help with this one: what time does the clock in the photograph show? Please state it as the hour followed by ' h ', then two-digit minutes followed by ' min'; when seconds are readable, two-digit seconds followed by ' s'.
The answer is 7 h 47 min
